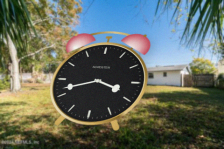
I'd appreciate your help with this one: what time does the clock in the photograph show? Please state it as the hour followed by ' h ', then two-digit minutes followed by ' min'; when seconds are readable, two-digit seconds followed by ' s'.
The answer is 3 h 42 min
